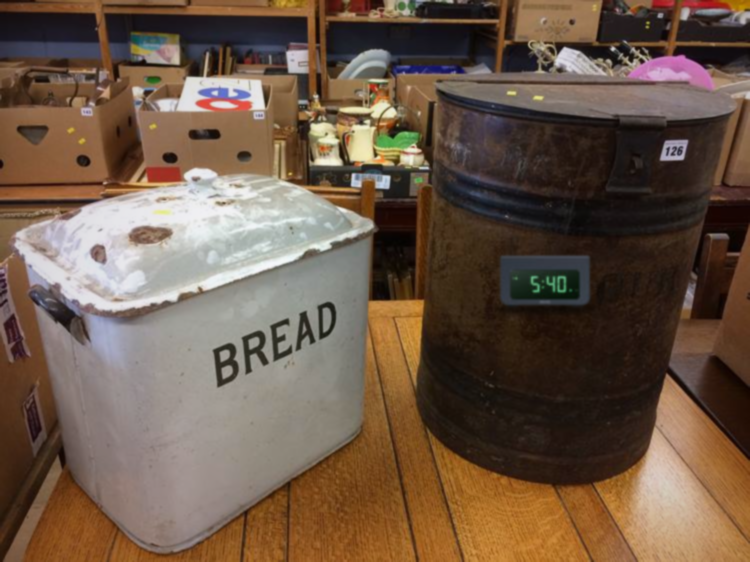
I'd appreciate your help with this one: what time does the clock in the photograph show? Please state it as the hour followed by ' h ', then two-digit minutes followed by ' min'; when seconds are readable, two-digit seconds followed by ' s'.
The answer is 5 h 40 min
